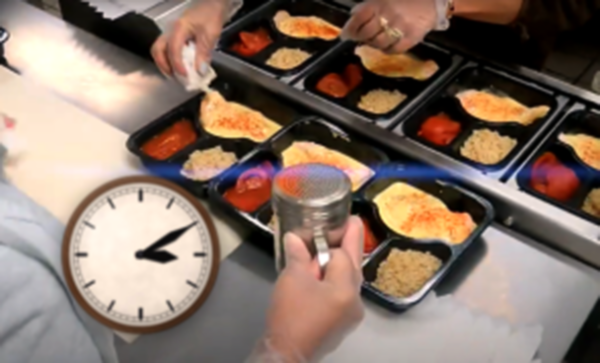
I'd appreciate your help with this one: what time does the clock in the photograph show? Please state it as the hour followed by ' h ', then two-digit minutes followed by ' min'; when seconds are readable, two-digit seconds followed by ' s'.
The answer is 3 h 10 min
